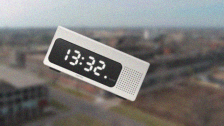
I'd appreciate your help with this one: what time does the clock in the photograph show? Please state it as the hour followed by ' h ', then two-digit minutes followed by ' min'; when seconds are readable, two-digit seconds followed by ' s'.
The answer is 13 h 32 min
